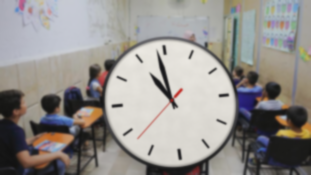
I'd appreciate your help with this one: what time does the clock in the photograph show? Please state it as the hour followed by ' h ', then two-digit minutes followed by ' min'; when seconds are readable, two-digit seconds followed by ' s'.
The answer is 10 h 58 min 38 s
